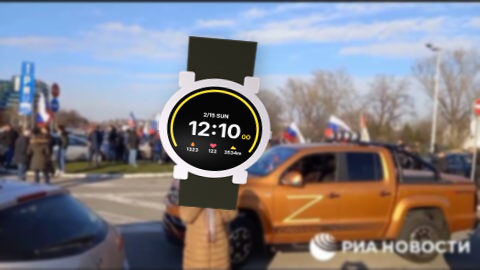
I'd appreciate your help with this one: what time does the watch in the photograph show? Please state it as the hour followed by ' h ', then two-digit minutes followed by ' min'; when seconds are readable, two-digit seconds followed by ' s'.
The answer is 12 h 10 min
